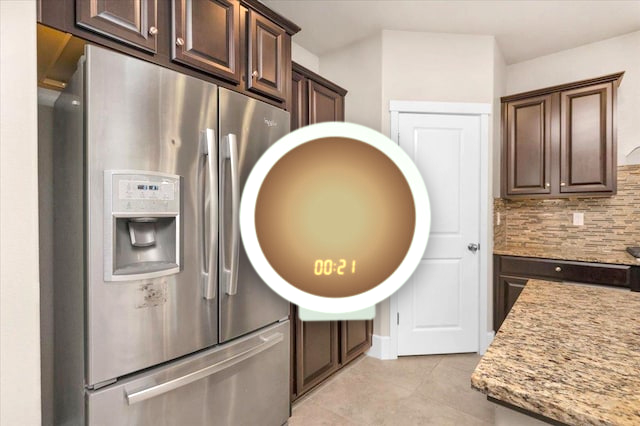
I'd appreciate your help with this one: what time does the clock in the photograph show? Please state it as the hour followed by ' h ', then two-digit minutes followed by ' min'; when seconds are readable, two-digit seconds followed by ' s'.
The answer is 0 h 21 min
